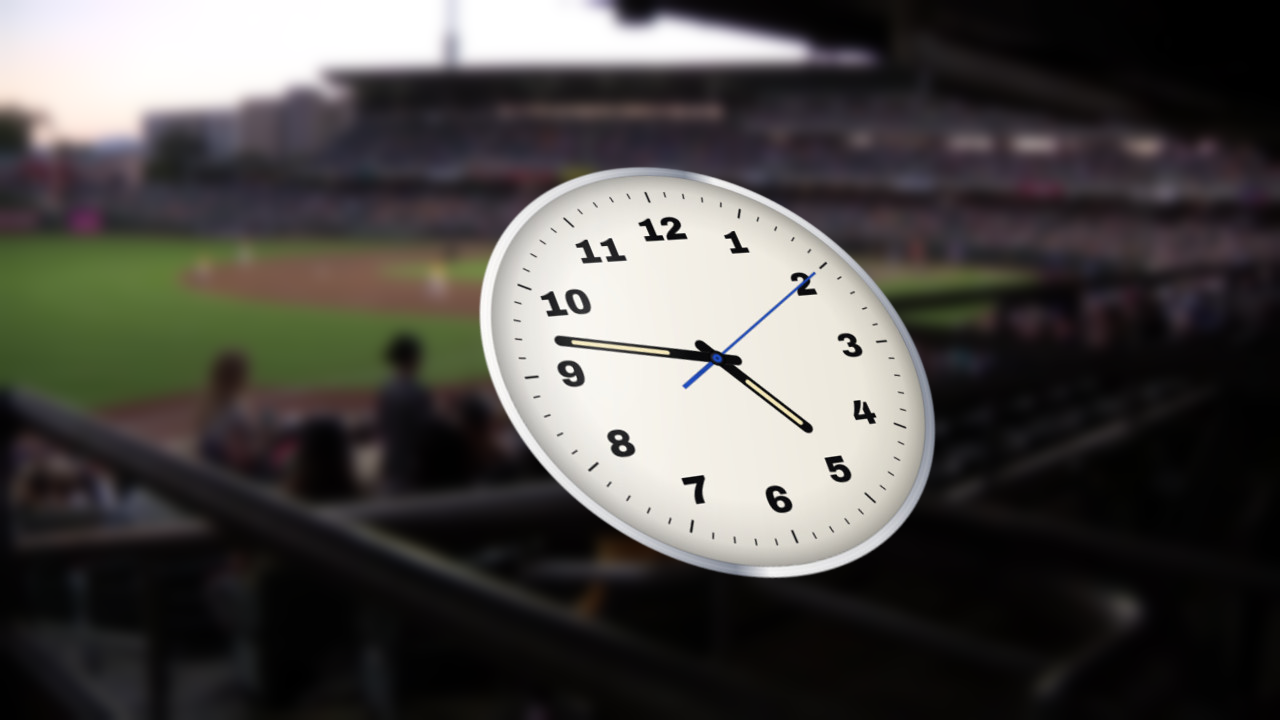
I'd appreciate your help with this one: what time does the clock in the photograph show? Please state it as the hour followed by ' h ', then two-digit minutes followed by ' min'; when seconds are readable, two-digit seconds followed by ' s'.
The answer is 4 h 47 min 10 s
